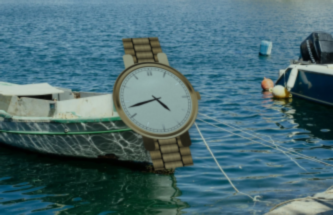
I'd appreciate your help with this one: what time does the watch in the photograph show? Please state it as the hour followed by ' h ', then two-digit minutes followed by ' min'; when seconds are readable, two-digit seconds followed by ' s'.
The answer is 4 h 43 min
